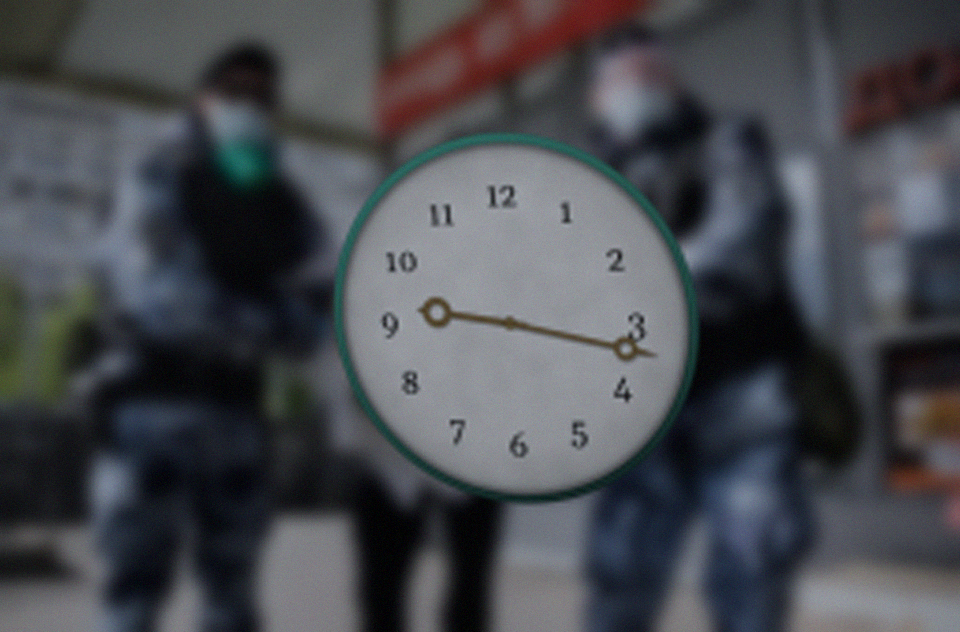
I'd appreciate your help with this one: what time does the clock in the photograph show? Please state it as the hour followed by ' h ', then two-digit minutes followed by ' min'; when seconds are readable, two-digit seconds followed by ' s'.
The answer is 9 h 17 min
